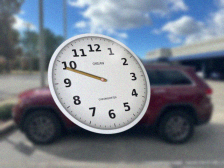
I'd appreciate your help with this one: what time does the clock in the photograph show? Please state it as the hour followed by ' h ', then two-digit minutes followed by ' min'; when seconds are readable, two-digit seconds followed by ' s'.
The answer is 9 h 49 min
